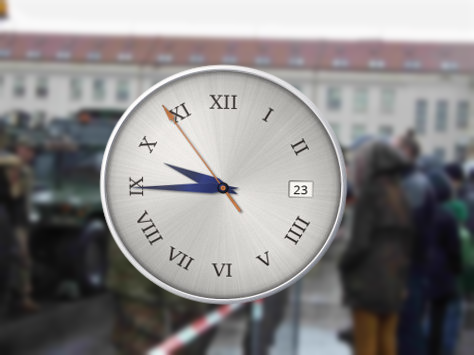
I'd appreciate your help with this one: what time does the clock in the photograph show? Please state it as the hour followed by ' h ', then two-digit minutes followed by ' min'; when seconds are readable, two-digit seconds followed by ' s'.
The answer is 9 h 44 min 54 s
